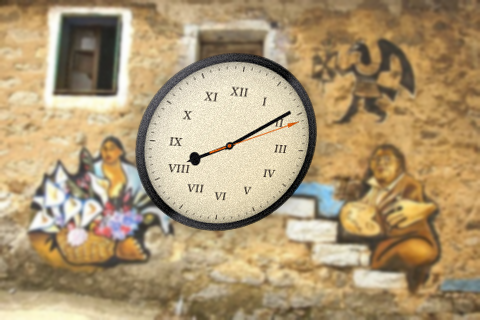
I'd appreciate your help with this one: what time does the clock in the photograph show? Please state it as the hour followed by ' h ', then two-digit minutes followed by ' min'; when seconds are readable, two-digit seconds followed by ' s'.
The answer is 8 h 09 min 11 s
